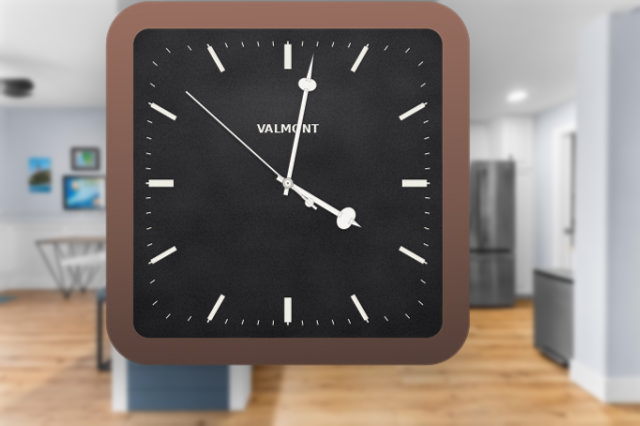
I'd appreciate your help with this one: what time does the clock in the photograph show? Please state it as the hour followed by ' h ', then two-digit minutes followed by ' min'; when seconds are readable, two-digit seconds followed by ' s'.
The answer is 4 h 01 min 52 s
